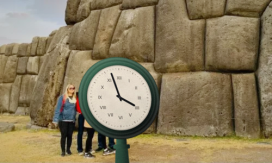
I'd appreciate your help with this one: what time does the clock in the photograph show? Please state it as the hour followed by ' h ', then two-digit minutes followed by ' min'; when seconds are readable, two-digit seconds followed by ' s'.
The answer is 3 h 57 min
